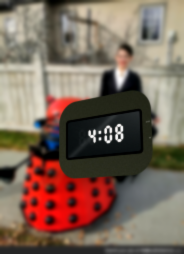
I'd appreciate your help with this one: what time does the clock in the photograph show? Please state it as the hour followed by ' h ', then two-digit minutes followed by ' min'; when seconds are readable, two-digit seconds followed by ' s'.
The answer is 4 h 08 min
